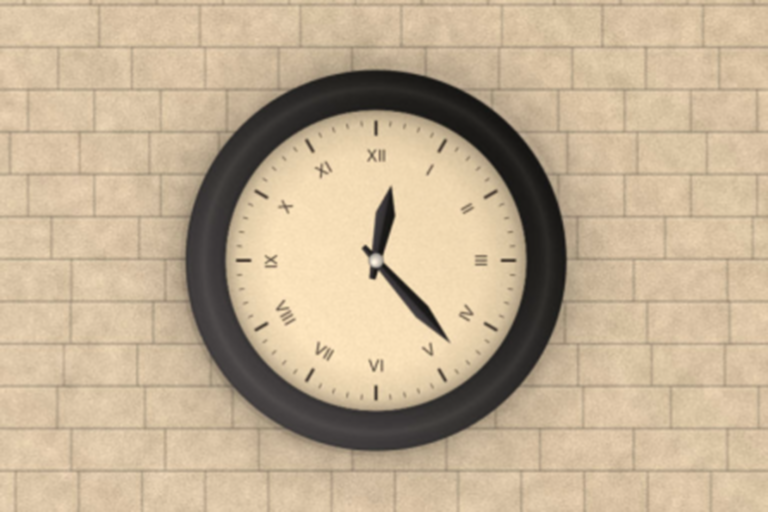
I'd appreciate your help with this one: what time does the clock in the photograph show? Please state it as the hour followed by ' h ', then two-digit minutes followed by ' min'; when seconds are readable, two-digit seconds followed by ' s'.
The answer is 12 h 23 min
